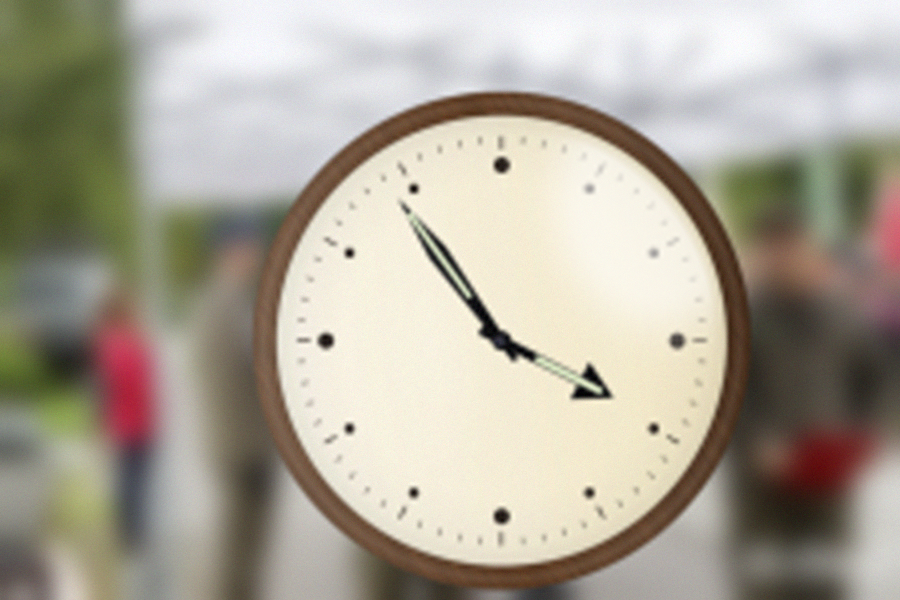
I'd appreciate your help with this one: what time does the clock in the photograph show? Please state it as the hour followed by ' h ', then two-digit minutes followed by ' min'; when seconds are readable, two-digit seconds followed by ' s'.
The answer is 3 h 54 min
